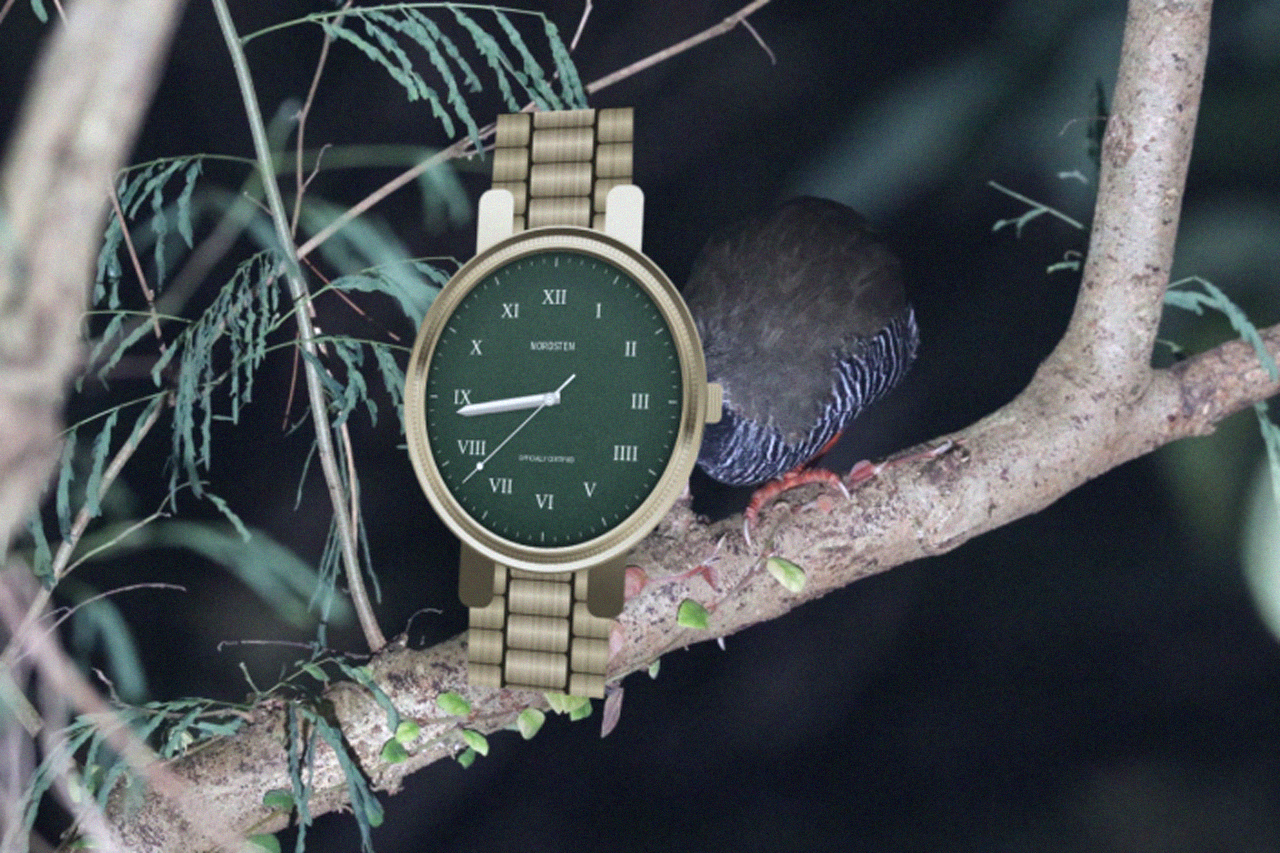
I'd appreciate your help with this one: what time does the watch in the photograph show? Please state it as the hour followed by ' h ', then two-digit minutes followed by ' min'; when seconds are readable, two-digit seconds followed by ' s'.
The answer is 8 h 43 min 38 s
